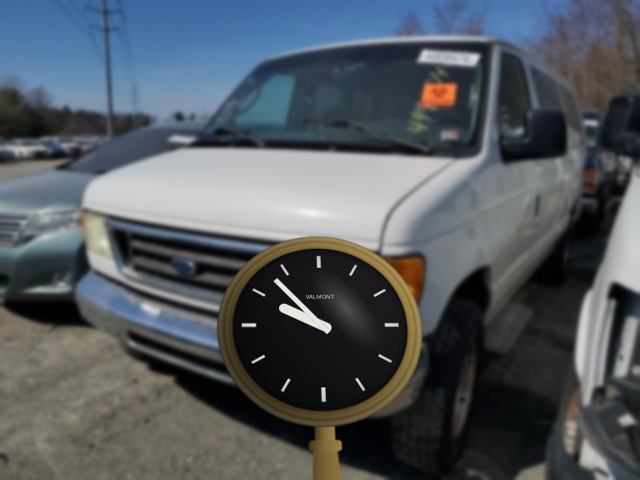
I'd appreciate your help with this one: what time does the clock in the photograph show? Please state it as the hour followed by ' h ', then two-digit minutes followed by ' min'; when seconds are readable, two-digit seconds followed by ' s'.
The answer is 9 h 53 min
